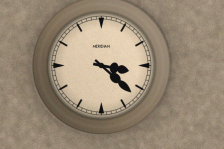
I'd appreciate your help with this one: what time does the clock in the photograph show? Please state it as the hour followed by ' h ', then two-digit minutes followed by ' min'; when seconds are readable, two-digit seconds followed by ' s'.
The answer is 3 h 22 min
